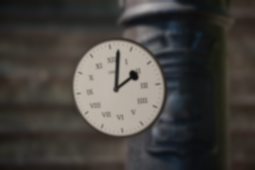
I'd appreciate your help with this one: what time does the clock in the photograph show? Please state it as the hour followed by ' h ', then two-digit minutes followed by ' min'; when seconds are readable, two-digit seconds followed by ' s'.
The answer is 2 h 02 min
